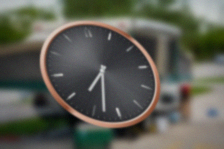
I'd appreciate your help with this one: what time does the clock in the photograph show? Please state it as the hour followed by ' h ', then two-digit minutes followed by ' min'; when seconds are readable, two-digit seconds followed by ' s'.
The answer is 7 h 33 min
